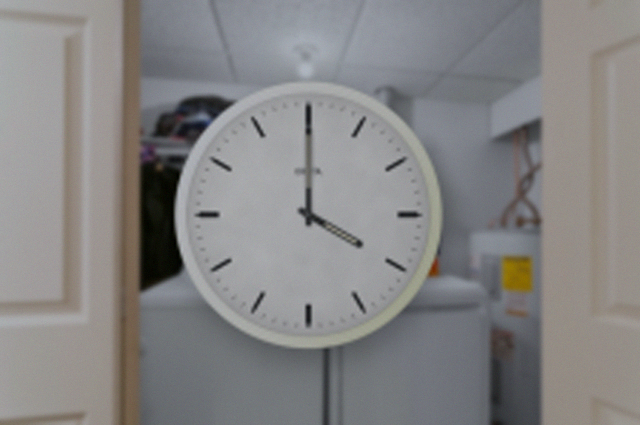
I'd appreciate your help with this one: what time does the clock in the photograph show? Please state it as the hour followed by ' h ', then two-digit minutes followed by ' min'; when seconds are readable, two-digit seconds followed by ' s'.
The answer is 4 h 00 min
